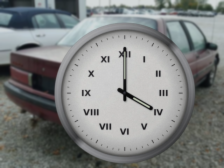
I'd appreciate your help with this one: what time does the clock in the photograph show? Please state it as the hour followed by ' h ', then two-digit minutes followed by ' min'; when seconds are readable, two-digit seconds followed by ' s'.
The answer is 4 h 00 min
